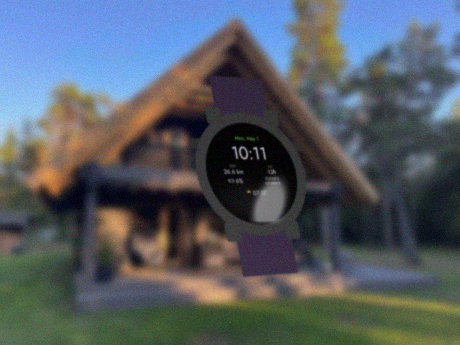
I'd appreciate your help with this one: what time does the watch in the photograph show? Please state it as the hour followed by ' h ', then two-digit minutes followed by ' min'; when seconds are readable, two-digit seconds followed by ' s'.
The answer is 10 h 11 min
